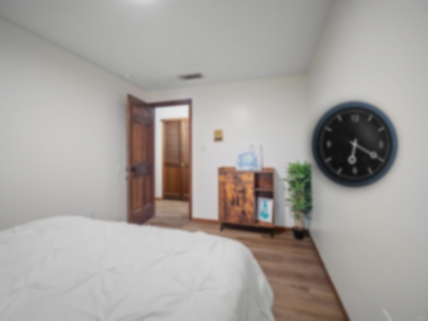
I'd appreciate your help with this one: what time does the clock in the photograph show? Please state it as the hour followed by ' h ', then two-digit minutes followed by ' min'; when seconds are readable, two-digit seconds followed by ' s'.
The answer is 6 h 20 min
